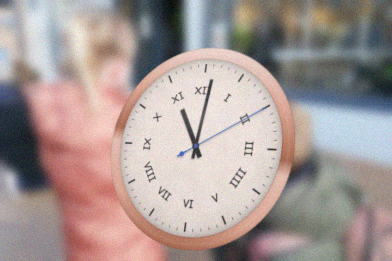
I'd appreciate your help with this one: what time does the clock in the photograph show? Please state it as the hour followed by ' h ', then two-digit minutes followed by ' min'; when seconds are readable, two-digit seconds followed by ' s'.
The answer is 11 h 01 min 10 s
